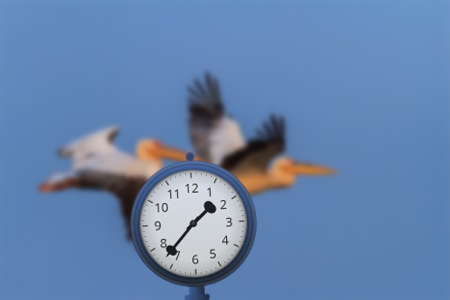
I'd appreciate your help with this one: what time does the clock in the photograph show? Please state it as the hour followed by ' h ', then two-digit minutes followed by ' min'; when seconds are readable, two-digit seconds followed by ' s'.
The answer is 1 h 37 min
